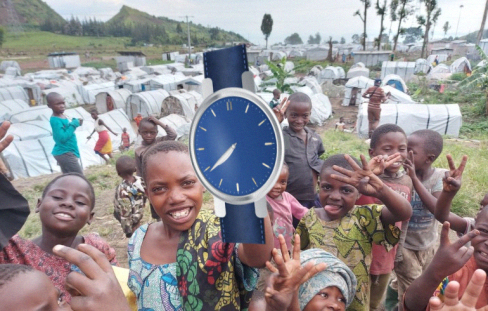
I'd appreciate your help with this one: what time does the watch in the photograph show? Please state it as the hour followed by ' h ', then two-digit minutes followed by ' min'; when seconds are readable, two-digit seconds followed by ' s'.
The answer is 7 h 39 min
